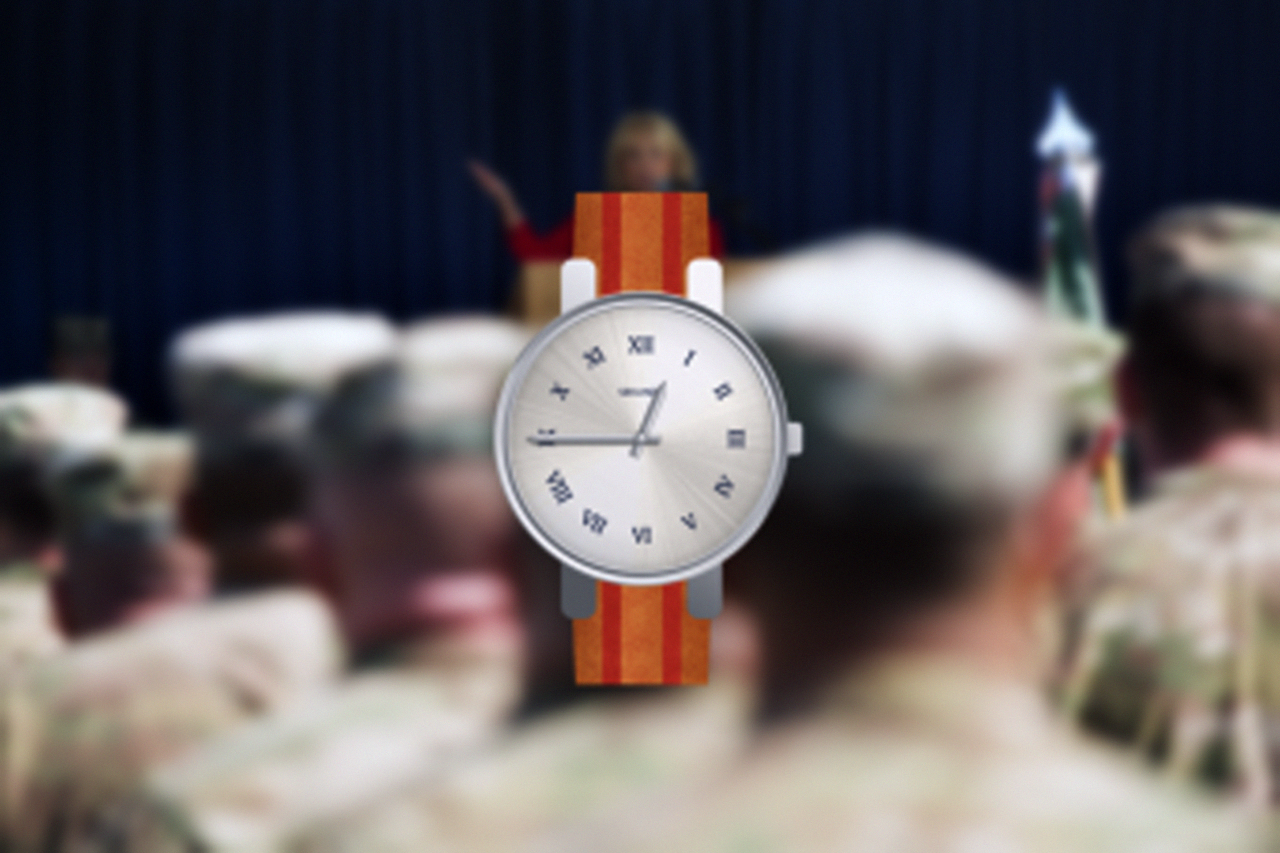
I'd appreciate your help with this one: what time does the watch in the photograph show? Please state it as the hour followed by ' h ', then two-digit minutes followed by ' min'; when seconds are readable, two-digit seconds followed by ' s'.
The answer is 12 h 45 min
